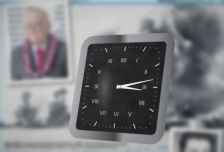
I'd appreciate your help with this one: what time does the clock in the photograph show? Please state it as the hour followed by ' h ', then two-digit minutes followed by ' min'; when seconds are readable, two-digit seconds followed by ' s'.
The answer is 3 h 13 min
